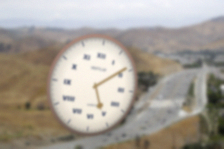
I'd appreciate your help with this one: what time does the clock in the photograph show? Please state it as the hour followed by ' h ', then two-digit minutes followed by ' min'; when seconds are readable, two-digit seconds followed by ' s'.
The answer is 5 h 09 min
